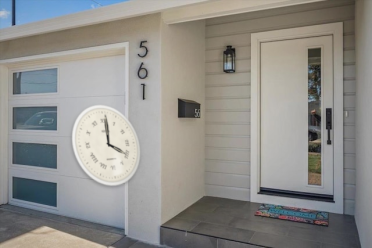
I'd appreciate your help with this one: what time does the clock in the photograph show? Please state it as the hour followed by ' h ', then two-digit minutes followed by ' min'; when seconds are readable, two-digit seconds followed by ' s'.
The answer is 4 h 01 min
